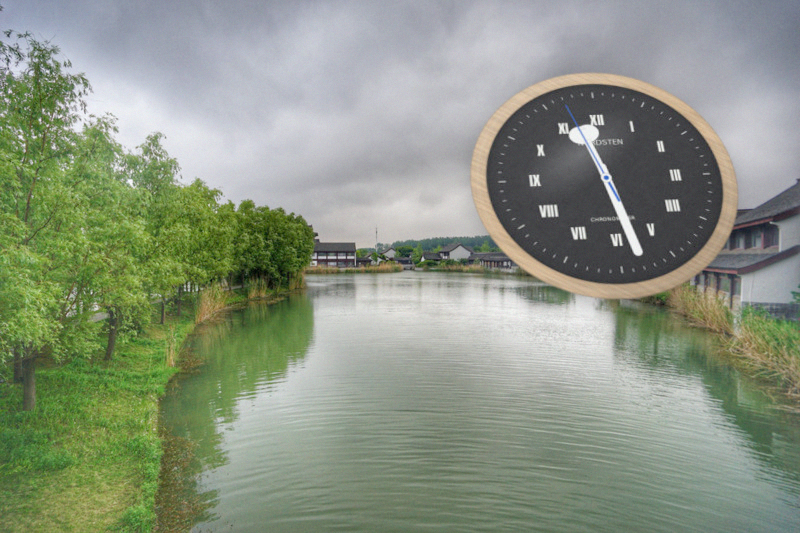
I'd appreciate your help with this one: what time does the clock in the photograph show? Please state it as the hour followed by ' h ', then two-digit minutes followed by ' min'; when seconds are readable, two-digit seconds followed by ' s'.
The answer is 11 h 27 min 57 s
